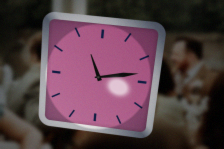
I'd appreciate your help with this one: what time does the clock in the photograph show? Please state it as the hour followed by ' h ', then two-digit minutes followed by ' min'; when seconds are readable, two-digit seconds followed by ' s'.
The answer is 11 h 13 min
